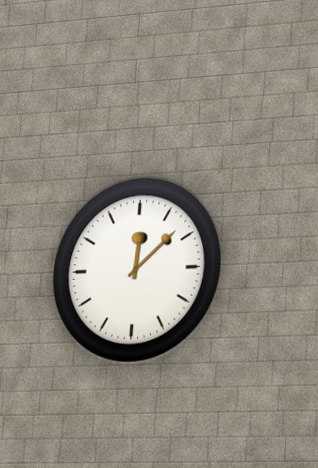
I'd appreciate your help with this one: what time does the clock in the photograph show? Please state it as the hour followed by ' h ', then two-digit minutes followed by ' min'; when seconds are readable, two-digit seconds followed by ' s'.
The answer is 12 h 08 min
